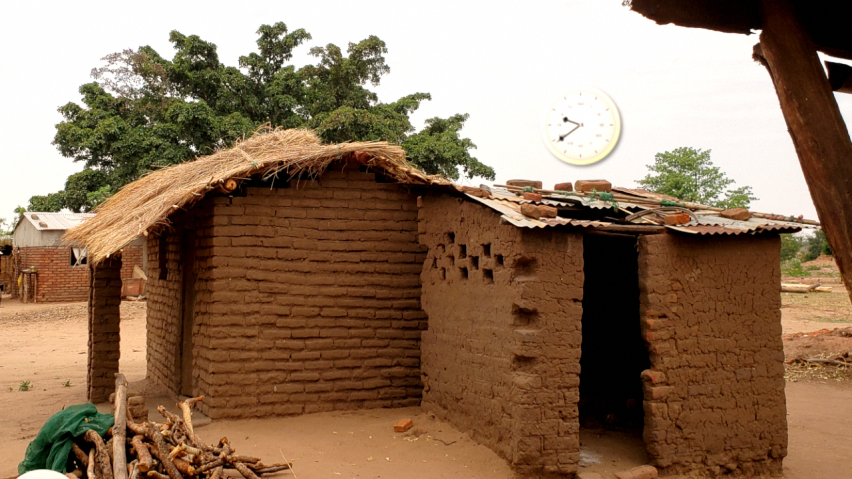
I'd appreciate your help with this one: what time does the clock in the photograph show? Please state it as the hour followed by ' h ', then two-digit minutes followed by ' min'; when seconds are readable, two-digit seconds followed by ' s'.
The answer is 9 h 39 min
